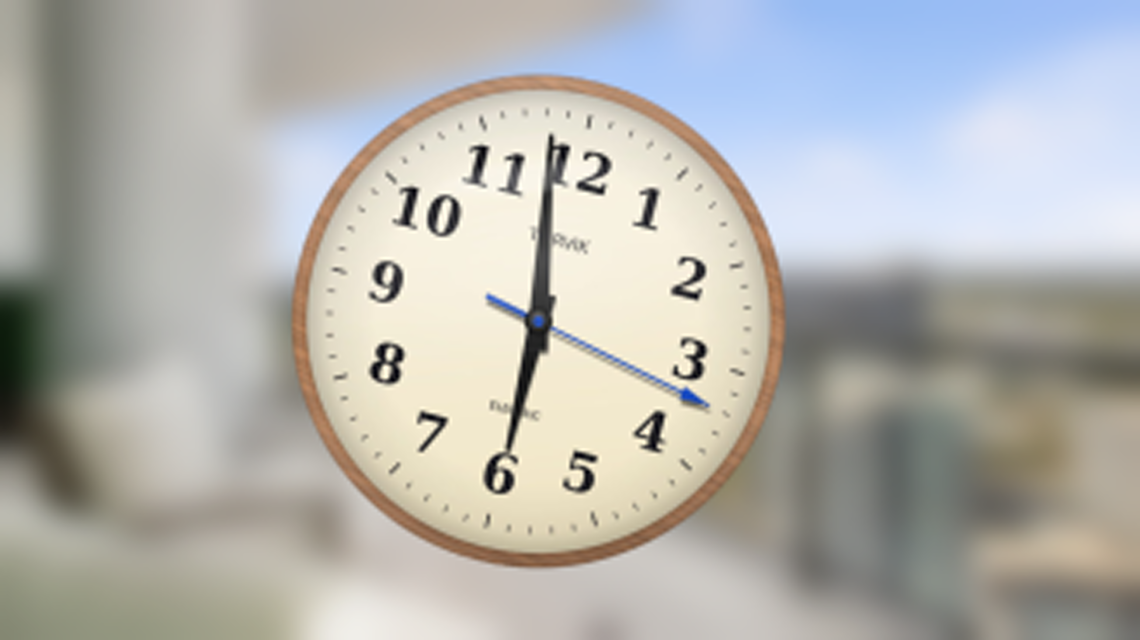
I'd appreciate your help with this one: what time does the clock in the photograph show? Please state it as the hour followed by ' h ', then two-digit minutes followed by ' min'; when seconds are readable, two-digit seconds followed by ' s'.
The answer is 5 h 58 min 17 s
